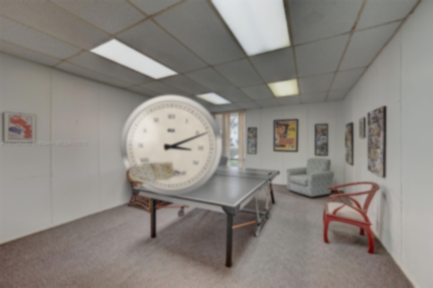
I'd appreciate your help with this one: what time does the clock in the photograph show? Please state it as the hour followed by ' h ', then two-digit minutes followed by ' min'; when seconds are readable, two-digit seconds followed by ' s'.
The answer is 3 h 11 min
